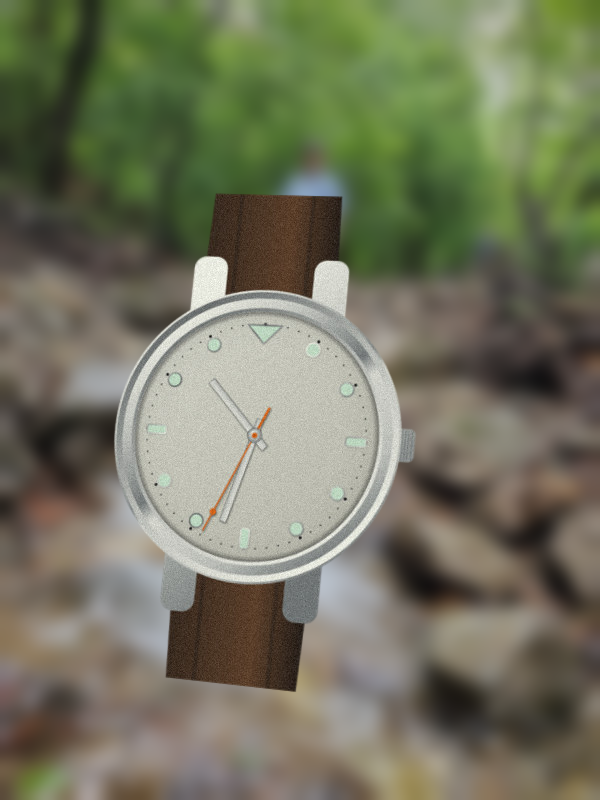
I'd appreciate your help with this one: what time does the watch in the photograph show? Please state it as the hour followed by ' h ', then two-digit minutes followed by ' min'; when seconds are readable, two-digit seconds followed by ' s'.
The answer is 10 h 32 min 34 s
